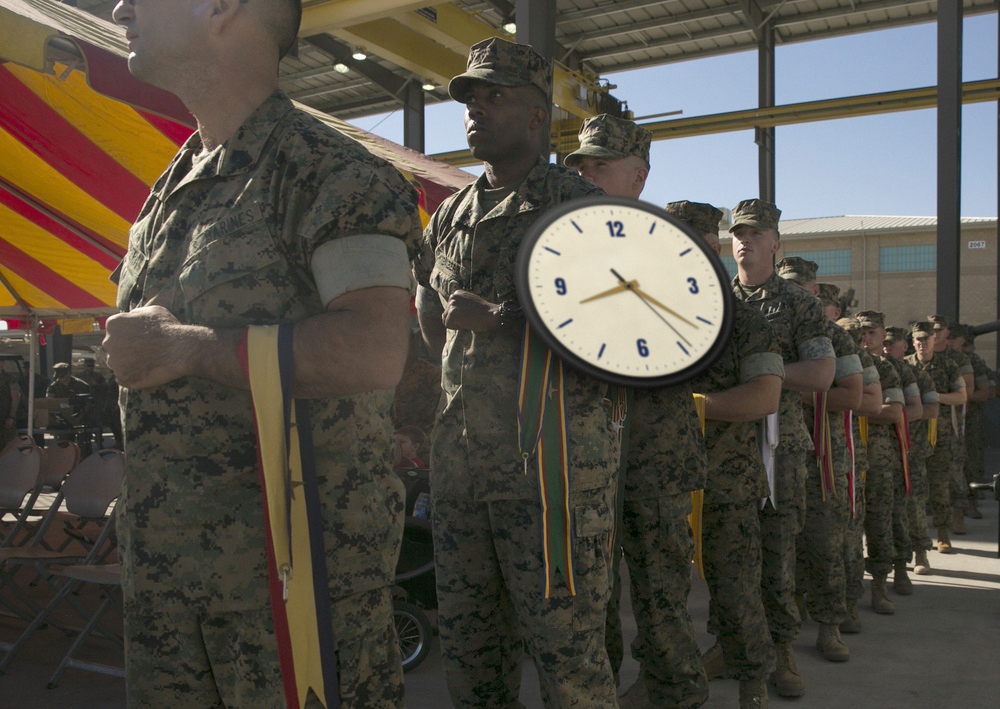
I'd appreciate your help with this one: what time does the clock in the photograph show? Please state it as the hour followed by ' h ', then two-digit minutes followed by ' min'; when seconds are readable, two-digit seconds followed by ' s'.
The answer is 8 h 21 min 24 s
